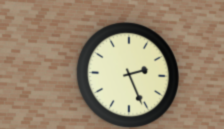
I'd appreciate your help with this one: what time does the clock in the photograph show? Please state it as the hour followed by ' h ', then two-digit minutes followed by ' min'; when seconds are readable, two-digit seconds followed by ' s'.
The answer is 2 h 26 min
